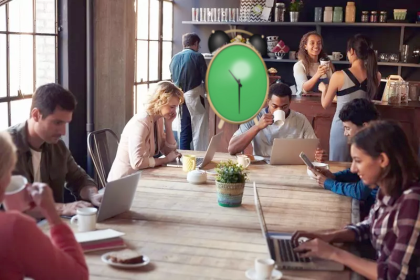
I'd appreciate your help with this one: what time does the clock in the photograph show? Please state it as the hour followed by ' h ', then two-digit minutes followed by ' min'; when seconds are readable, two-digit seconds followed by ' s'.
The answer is 10 h 30 min
